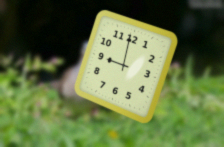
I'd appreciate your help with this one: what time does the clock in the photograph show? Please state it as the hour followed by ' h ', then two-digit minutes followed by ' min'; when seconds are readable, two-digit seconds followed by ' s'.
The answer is 8 h 59 min
